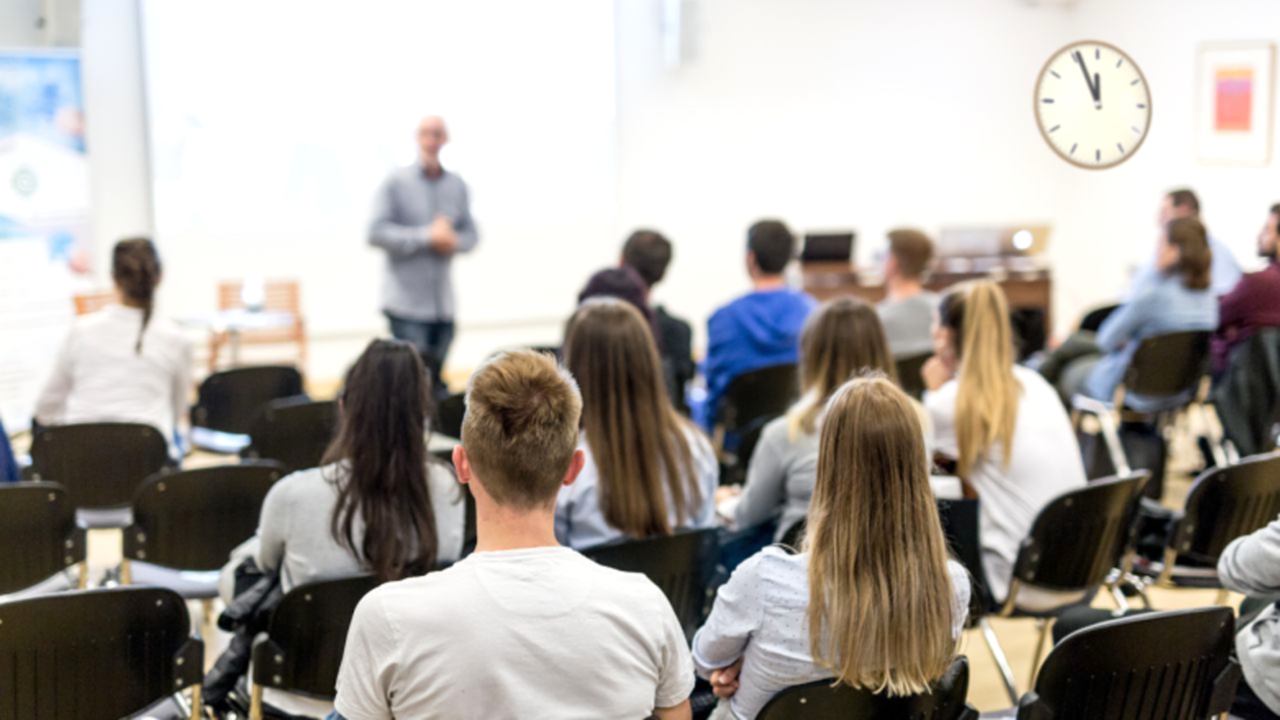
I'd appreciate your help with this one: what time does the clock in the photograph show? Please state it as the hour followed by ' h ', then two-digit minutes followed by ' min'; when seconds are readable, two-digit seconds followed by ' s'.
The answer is 11 h 56 min
